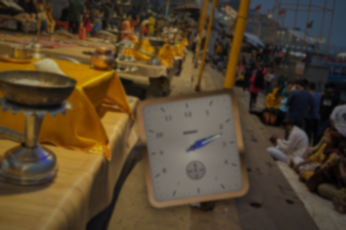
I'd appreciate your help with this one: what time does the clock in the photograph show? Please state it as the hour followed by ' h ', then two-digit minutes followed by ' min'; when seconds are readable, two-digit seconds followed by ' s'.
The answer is 2 h 12 min
